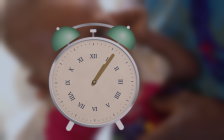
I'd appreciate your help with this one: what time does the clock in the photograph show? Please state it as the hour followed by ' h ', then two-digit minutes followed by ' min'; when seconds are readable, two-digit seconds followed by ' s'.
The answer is 1 h 06 min
